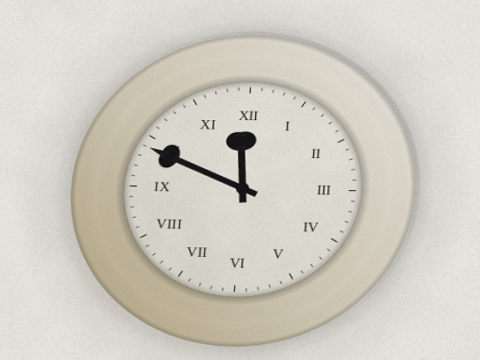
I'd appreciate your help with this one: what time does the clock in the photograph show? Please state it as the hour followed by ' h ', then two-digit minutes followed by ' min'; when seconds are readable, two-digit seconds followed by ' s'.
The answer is 11 h 49 min
